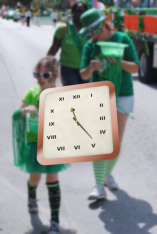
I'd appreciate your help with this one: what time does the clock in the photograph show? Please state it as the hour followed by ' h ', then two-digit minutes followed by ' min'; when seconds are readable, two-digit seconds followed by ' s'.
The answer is 11 h 24 min
